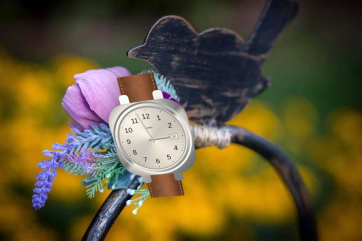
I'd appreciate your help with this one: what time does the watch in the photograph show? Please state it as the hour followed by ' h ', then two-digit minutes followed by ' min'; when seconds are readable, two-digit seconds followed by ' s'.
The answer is 2 h 57 min
